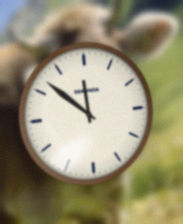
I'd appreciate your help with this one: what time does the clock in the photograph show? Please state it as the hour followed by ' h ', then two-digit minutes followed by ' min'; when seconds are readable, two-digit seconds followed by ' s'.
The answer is 11 h 52 min
